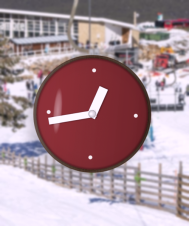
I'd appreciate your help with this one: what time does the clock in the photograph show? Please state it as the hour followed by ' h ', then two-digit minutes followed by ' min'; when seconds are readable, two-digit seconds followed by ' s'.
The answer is 12 h 43 min
